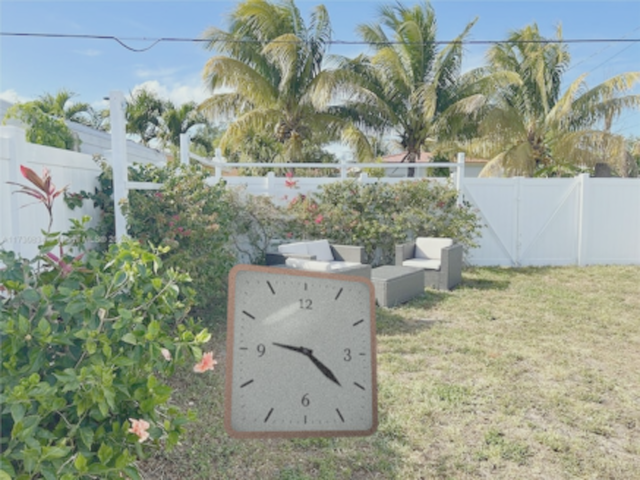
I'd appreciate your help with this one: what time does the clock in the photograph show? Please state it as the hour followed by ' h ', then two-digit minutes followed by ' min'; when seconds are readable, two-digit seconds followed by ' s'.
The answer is 9 h 22 min
